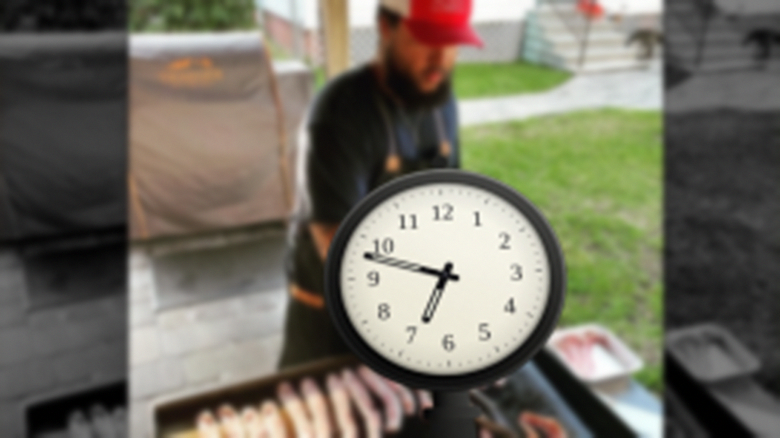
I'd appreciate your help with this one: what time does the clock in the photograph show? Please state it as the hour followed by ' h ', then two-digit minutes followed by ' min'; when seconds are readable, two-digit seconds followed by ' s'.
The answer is 6 h 48 min
